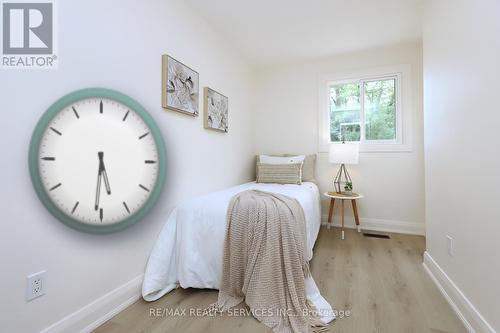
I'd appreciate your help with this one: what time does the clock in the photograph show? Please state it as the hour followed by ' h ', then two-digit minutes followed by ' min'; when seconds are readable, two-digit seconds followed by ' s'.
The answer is 5 h 31 min
